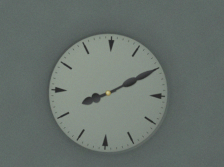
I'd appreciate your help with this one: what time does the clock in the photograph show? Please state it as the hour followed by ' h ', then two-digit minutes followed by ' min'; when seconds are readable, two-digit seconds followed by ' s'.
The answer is 8 h 10 min
